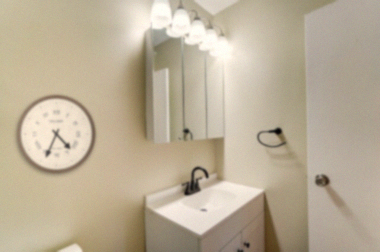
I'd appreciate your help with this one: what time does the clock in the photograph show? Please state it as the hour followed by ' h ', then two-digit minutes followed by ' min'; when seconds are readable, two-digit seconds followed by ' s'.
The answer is 4 h 34 min
